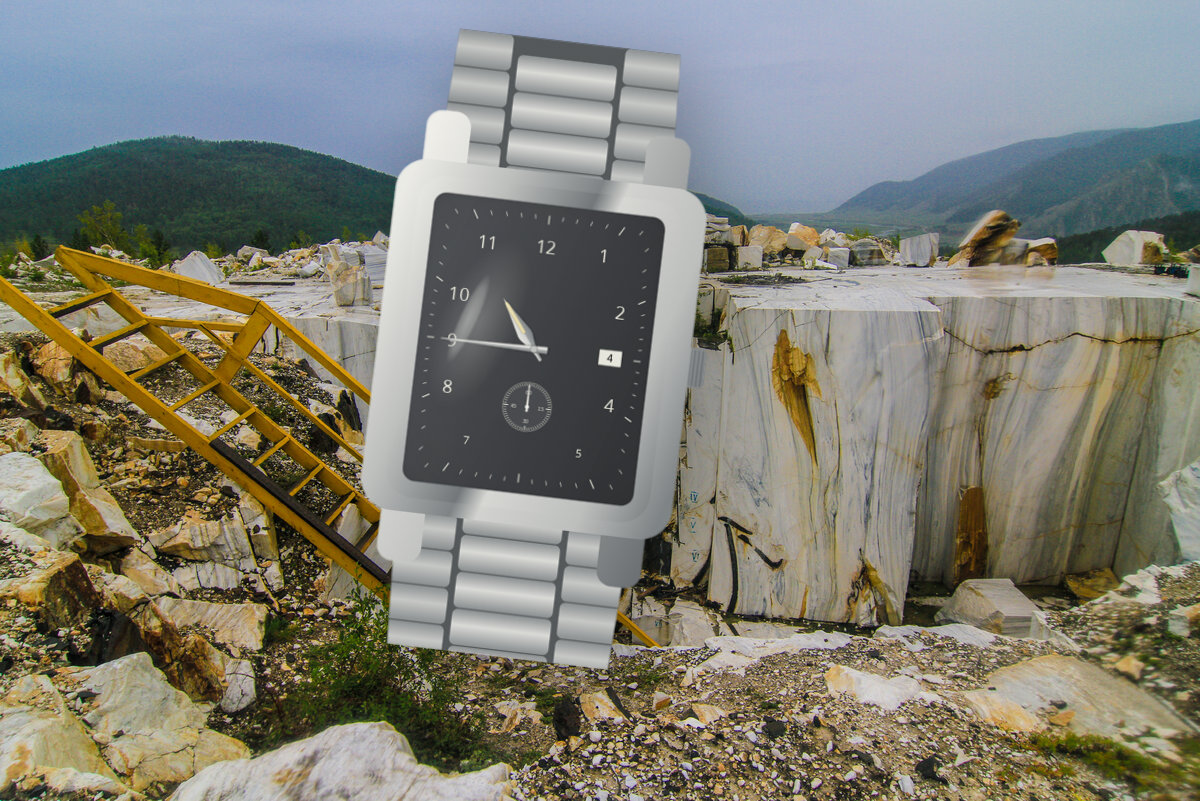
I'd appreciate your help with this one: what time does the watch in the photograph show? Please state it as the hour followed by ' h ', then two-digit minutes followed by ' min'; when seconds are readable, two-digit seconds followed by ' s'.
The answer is 10 h 45 min
